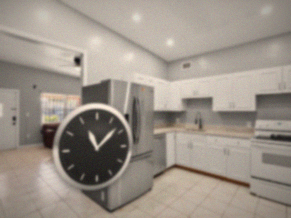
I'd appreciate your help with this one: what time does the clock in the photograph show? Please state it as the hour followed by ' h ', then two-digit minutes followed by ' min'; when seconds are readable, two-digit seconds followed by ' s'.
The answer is 11 h 08 min
